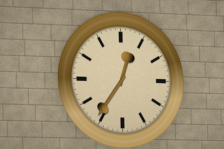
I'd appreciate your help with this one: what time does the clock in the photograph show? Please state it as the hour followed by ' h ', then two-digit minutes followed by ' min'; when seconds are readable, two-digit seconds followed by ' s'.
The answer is 12 h 36 min
